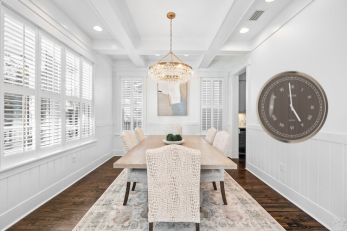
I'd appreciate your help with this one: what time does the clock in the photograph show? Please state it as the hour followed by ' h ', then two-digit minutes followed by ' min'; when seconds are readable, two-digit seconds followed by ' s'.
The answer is 4 h 59 min
